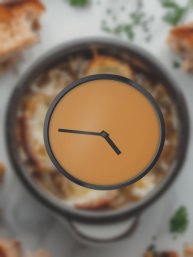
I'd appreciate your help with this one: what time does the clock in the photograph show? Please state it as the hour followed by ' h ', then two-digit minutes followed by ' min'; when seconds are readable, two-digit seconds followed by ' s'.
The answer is 4 h 46 min
